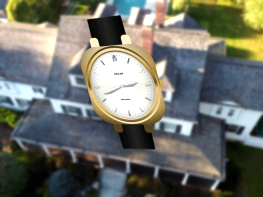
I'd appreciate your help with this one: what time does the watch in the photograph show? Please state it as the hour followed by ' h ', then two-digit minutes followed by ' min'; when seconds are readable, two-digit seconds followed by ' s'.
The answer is 2 h 42 min
